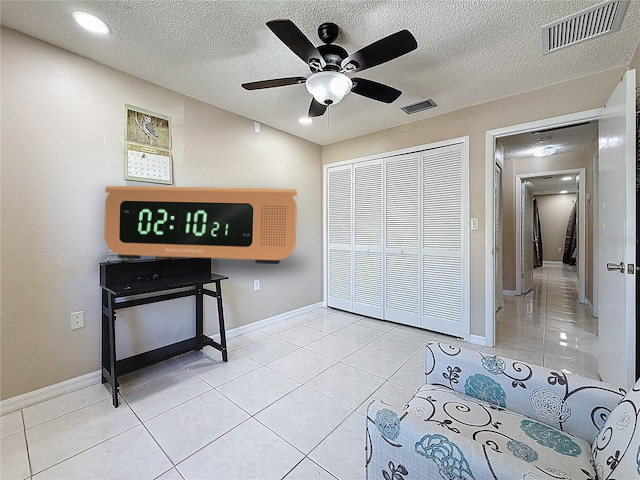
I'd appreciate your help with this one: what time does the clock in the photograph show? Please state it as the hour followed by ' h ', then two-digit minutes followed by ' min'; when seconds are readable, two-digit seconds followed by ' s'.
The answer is 2 h 10 min 21 s
